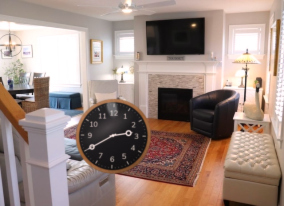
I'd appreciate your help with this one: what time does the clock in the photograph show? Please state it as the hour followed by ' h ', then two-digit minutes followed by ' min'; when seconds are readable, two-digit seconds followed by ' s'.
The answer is 2 h 40 min
